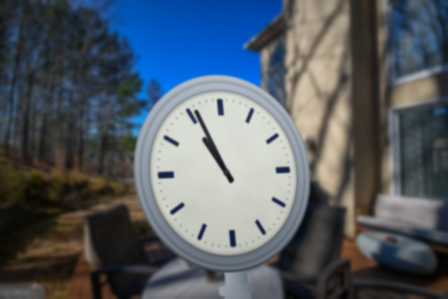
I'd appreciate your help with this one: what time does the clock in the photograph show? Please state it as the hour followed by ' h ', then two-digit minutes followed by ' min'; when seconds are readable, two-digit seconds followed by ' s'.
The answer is 10 h 56 min
